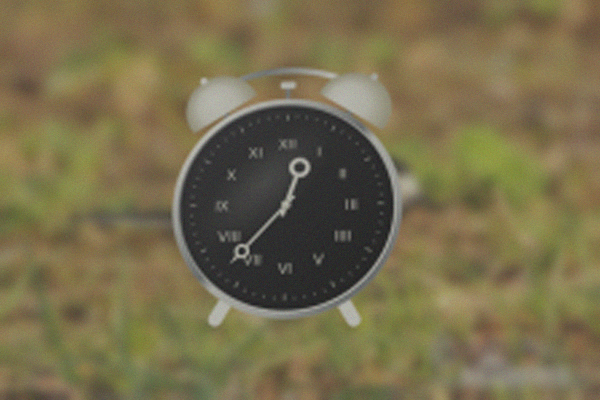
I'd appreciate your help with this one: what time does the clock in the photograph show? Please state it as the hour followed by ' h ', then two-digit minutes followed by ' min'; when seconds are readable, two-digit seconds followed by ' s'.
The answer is 12 h 37 min
